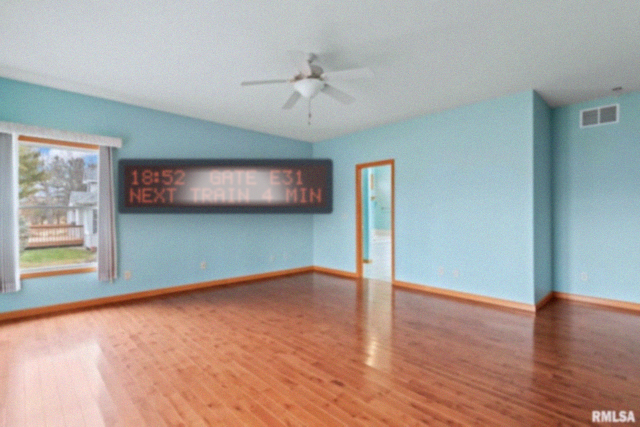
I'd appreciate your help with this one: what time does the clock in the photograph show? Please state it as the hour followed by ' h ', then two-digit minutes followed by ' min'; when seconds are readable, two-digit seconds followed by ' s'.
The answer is 18 h 52 min
